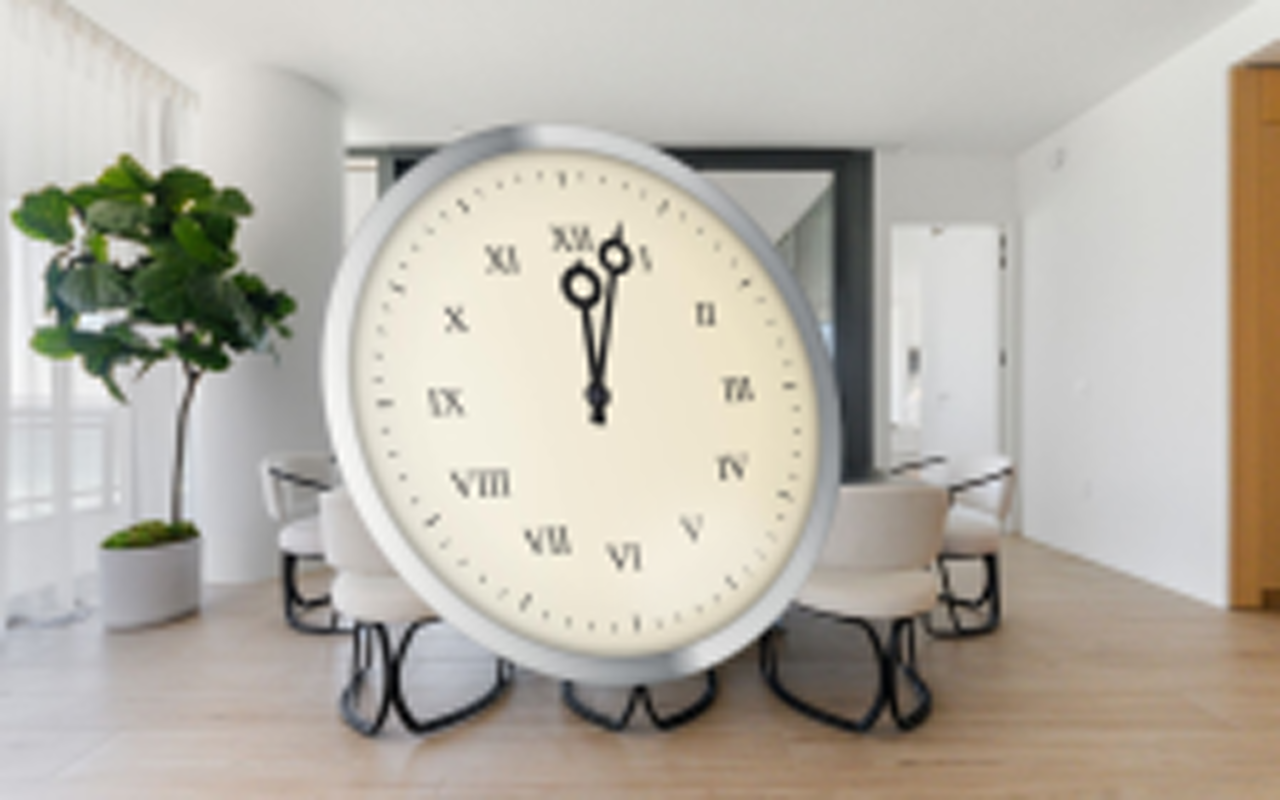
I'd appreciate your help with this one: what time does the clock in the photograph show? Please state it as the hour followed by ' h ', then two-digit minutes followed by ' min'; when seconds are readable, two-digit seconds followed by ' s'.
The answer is 12 h 03 min
